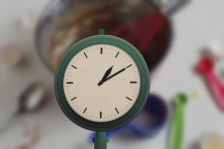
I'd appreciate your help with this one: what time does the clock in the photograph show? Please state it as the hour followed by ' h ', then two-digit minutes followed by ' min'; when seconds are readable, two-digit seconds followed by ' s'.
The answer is 1 h 10 min
